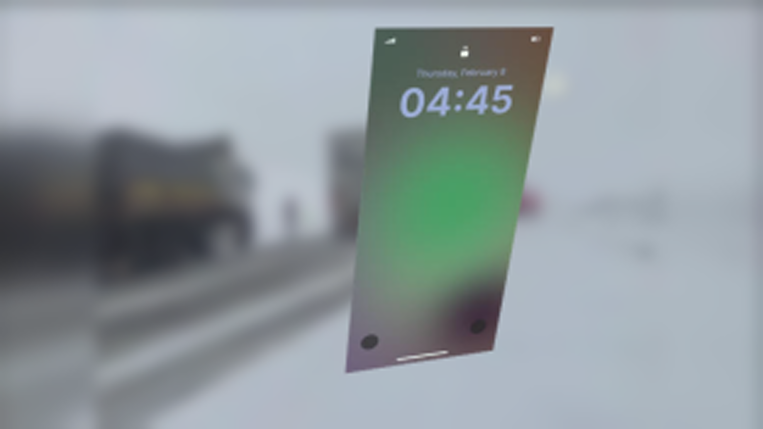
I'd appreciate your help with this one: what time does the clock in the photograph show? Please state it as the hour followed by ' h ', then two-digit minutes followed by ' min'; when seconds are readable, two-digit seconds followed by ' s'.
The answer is 4 h 45 min
